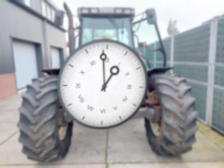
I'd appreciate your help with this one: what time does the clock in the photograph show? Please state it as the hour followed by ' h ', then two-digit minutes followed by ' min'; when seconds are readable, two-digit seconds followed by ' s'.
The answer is 12 h 59 min
